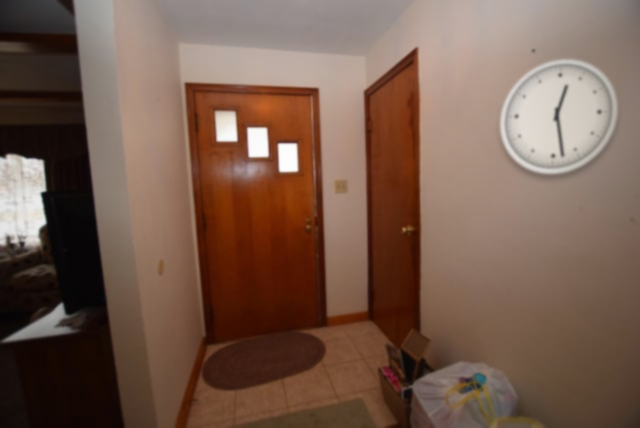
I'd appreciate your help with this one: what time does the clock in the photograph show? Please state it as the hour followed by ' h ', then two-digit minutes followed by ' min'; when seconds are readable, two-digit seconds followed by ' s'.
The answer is 12 h 28 min
